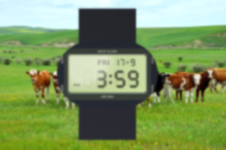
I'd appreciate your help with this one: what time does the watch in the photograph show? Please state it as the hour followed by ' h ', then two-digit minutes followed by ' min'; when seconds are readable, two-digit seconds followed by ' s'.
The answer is 3 h 59 min
